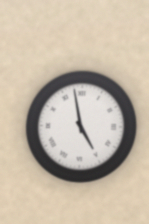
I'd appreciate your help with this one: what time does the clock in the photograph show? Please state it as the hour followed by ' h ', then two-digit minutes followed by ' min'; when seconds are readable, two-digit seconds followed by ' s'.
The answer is 4 h 58 min
